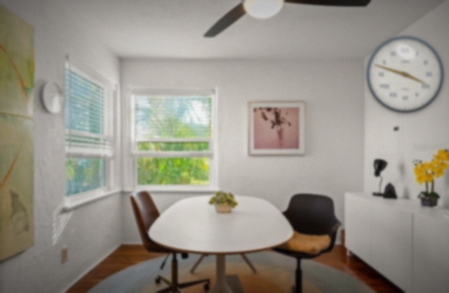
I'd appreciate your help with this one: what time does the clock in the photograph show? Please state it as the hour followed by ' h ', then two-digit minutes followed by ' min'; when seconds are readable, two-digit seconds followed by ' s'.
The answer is 3 h 48 min
